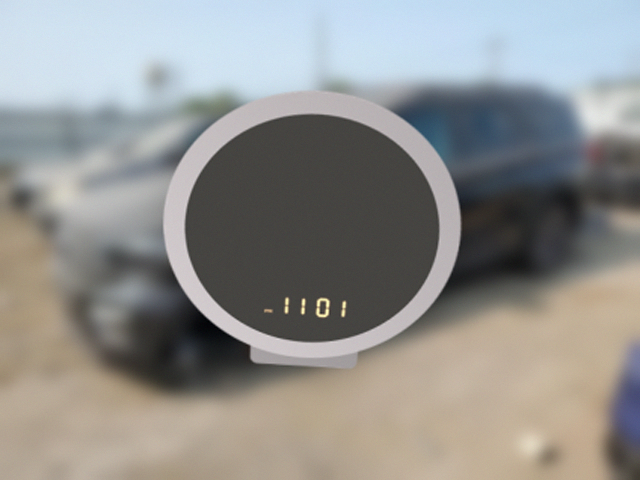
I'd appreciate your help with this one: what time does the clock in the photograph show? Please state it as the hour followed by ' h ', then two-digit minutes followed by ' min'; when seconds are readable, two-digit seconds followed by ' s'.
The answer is 11 h 01 min
